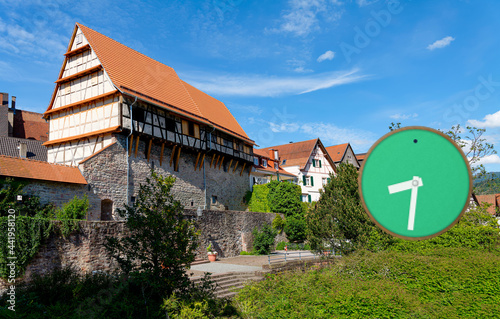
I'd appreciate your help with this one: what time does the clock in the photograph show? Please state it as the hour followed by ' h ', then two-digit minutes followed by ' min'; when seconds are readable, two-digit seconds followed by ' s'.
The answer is 8 h 31 min
